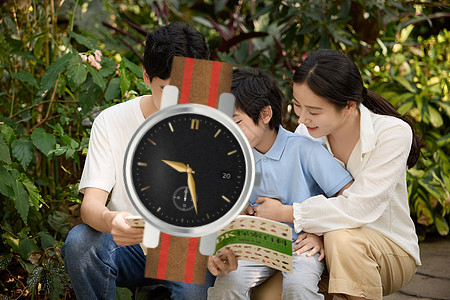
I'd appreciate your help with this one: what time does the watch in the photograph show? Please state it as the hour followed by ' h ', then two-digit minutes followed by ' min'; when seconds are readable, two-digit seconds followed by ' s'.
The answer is 9 h 27 min
